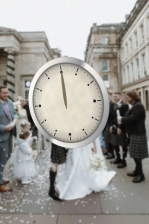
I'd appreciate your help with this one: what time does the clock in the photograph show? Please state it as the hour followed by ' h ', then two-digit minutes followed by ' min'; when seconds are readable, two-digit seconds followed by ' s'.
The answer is 12 h 00 min
